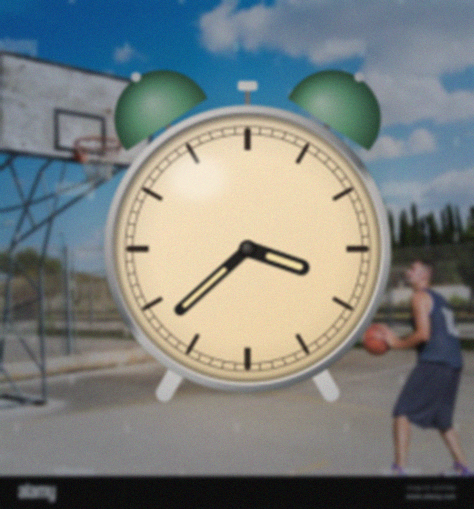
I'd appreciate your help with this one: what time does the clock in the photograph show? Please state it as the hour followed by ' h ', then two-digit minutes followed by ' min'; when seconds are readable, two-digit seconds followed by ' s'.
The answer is 3 h 38 min
